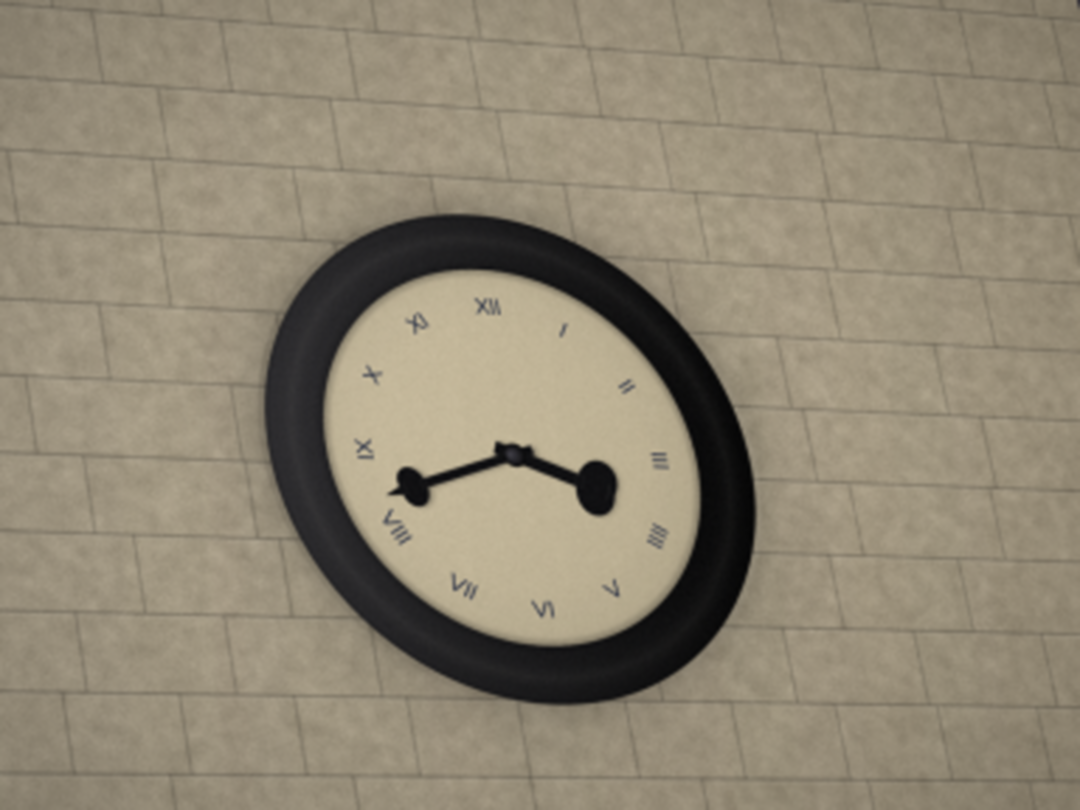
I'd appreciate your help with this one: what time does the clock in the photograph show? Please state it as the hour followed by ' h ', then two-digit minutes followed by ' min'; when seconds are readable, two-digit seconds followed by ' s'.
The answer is 3 h 42 min
